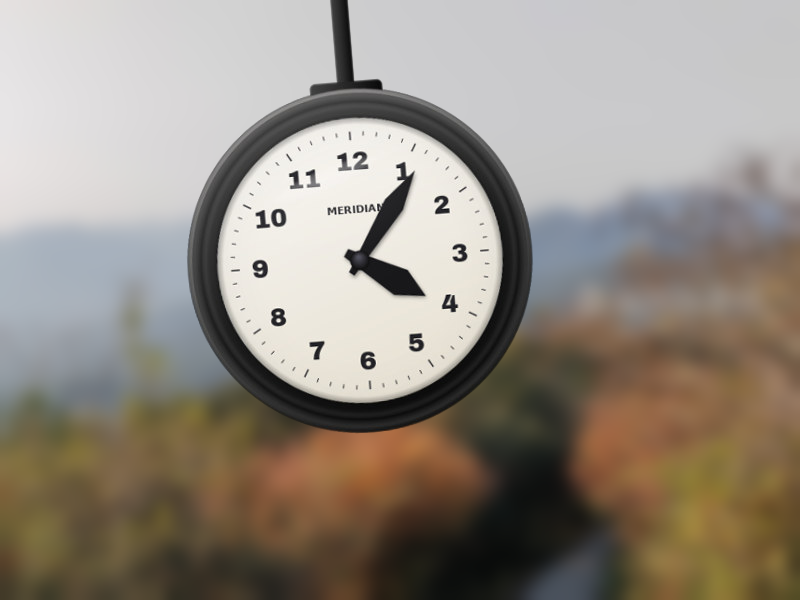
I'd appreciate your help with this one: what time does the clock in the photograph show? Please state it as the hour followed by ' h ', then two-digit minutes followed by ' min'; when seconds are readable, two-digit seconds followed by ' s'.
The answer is 4 h 06 min
